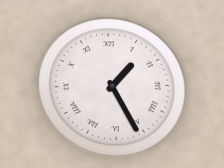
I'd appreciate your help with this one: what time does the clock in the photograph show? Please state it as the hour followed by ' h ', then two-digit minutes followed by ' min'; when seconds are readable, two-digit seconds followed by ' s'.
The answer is 1 h 26 min
